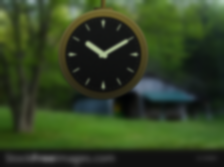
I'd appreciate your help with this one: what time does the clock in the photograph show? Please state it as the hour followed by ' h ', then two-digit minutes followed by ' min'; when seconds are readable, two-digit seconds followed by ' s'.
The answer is 10 h 10 min
